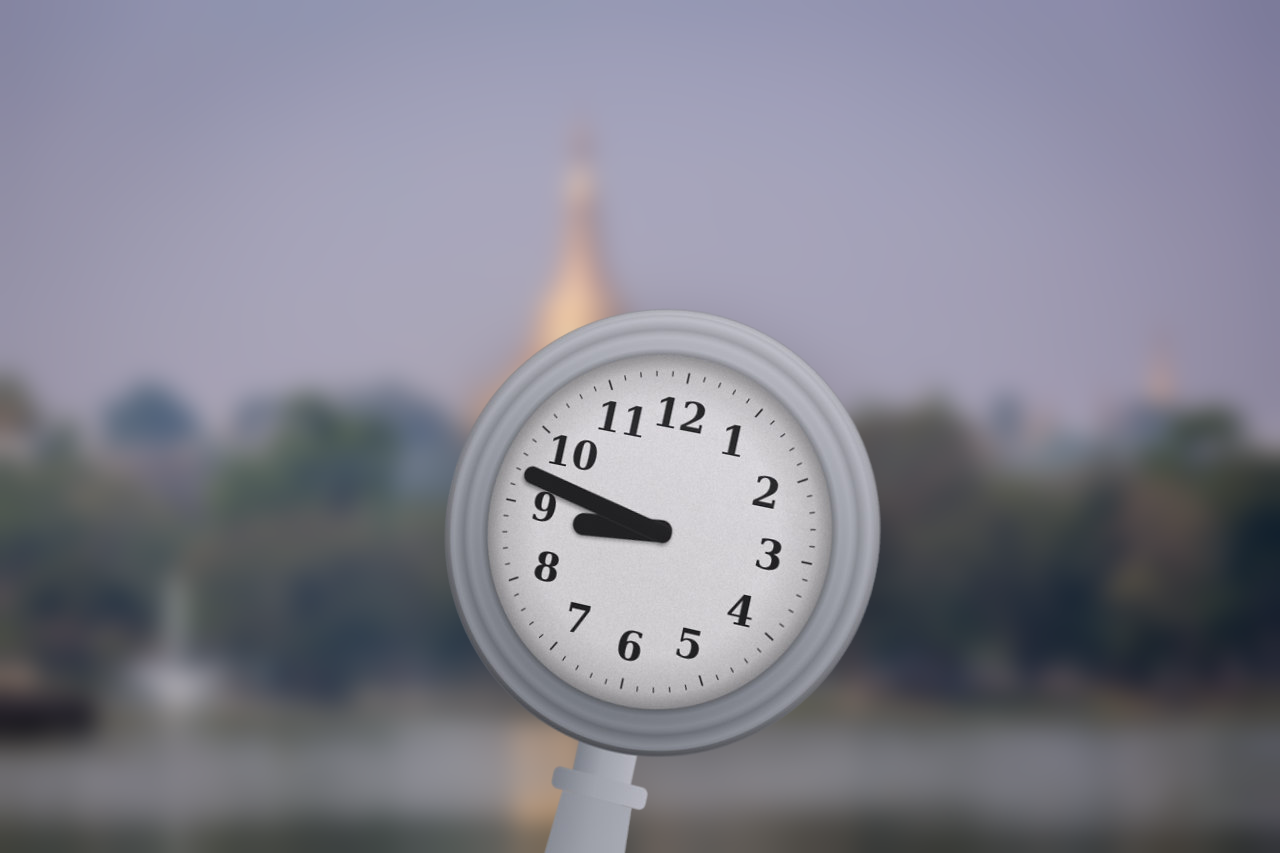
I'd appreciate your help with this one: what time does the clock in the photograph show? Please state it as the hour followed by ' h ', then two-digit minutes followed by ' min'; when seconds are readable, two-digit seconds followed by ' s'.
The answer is 8 h 47 min
